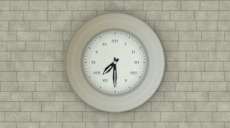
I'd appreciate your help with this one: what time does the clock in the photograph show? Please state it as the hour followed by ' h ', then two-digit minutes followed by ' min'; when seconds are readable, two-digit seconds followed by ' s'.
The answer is 7 h 30 min
